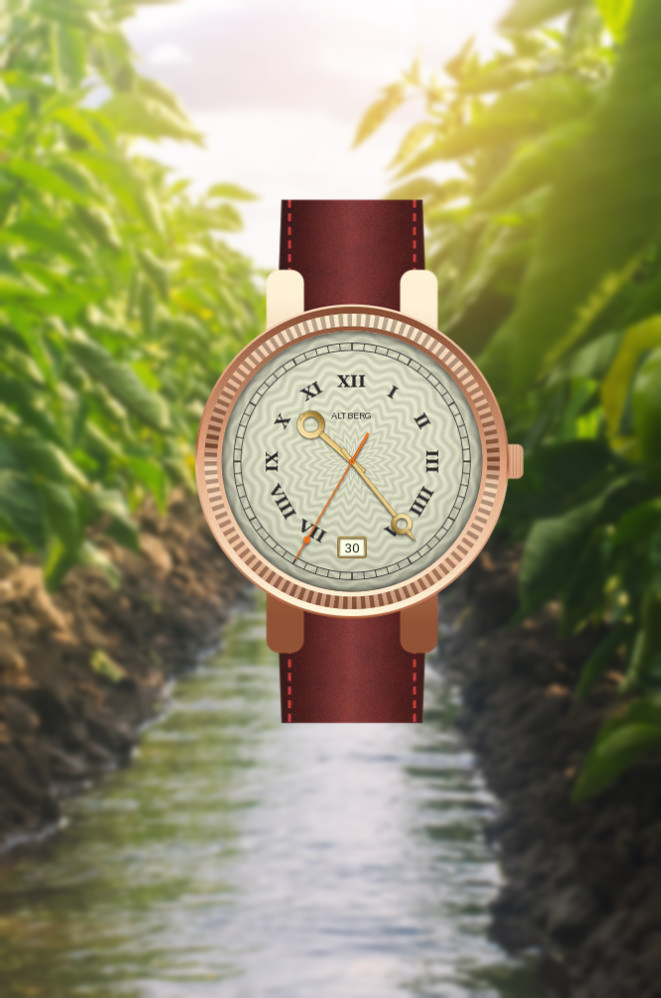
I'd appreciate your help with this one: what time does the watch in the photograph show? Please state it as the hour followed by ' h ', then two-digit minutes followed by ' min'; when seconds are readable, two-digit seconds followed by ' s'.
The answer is 10 h 23 min 35 s
